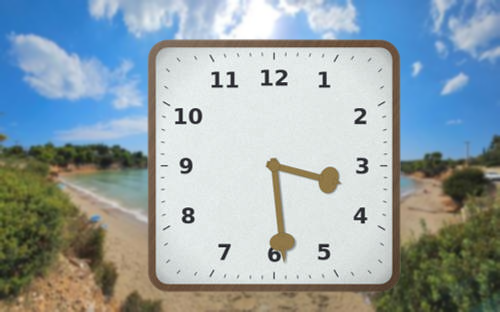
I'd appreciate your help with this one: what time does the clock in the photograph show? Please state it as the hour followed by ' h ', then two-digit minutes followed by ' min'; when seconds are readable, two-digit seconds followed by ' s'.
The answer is 3 h 29 min
